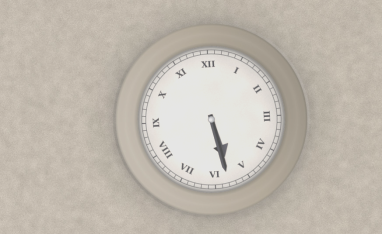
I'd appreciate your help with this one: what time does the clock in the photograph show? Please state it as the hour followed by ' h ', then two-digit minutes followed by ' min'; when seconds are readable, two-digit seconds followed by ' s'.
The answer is 5 h 28 min
